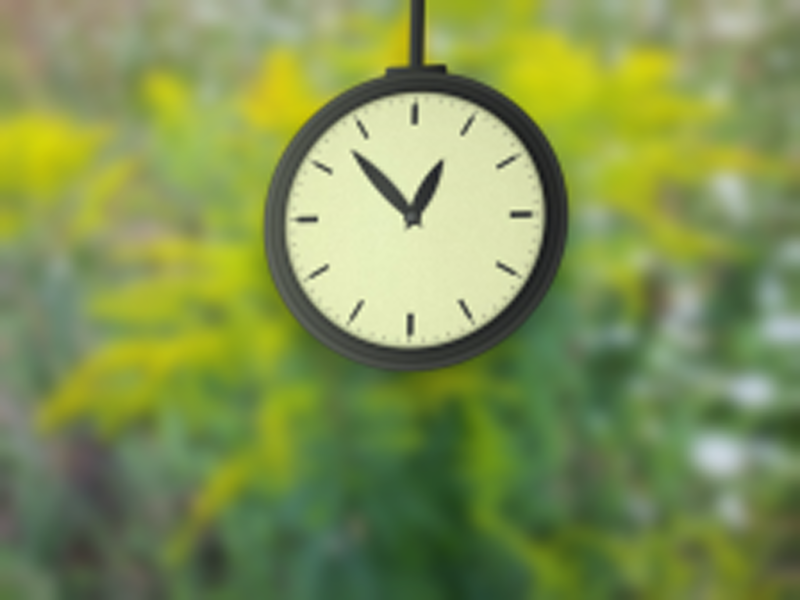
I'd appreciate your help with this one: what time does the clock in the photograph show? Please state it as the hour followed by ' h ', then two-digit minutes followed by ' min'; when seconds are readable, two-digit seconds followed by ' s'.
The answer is 12 h 53 min
